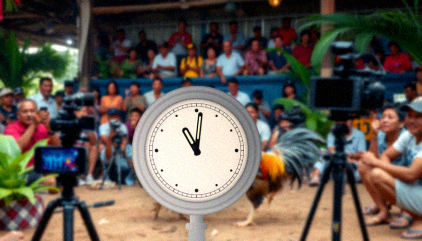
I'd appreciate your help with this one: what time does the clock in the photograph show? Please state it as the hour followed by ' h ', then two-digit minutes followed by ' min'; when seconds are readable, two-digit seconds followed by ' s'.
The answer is 11 h 01 min
